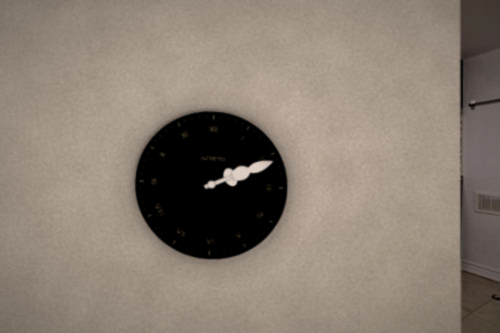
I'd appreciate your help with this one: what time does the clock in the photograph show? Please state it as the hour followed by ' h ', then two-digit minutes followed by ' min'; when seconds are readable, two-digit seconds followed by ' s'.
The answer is 2 h 11 min
